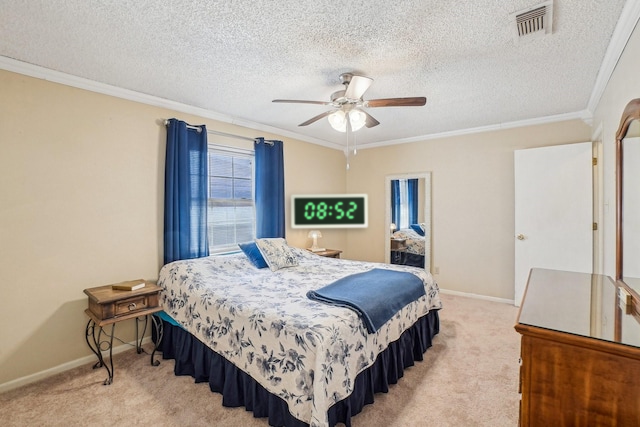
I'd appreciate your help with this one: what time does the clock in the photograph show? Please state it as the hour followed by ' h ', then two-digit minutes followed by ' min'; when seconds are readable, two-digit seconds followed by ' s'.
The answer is 8 h 52 min
